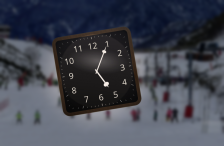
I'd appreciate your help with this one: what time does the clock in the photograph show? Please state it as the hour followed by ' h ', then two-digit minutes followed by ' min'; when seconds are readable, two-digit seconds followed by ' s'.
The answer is 5 h 05 min
